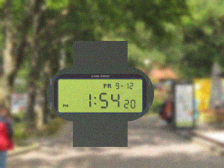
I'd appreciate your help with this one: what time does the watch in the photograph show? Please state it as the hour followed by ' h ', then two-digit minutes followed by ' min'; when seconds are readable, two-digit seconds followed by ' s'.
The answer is 1 h 54 min 20 s
